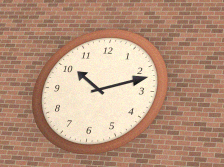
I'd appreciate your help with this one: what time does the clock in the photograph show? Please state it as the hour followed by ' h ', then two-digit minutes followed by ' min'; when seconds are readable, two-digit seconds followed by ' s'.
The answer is 10 h 12 min
